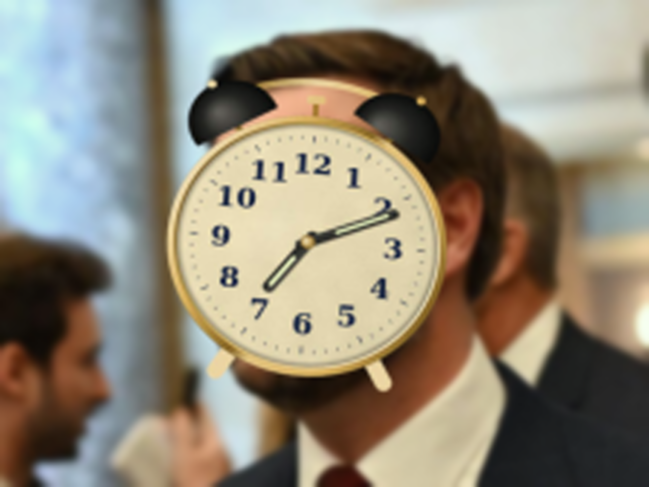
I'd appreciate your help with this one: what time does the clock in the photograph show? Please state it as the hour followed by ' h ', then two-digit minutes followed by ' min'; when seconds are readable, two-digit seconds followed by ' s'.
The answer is 7 h 11 min
